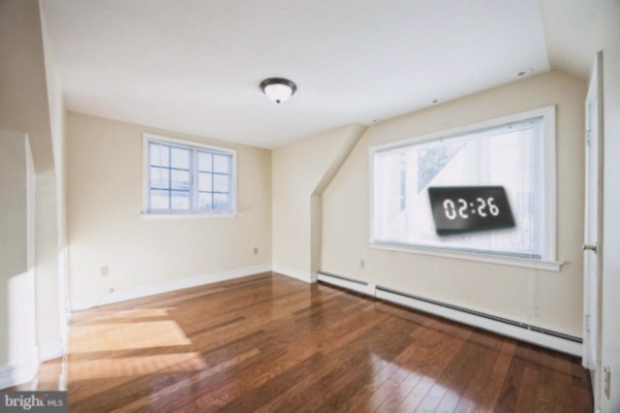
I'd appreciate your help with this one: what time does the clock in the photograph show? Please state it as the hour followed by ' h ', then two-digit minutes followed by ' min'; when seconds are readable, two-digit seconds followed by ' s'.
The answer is 2 h 26 min
